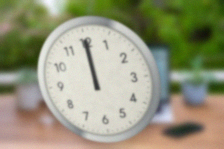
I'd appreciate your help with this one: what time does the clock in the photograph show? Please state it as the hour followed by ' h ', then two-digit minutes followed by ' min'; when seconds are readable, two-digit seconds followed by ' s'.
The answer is 12 h 00 min
